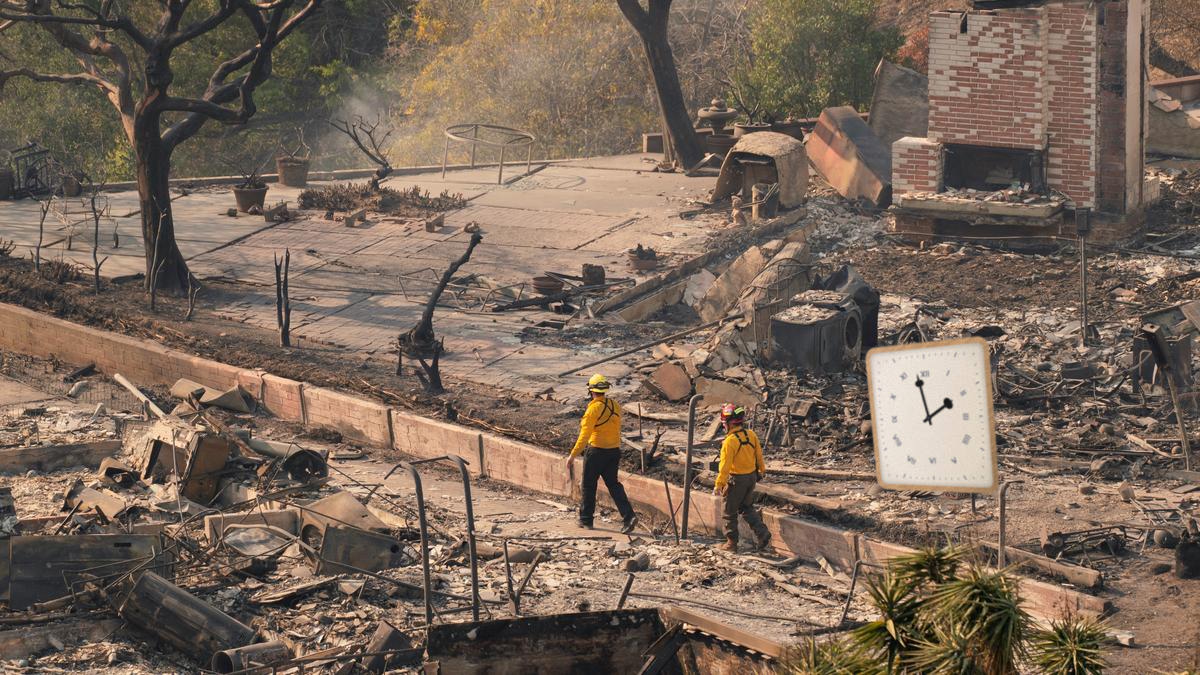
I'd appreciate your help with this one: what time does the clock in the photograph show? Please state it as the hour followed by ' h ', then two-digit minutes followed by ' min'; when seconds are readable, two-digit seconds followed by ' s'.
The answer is 1 h 58 min
